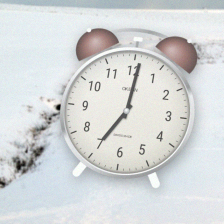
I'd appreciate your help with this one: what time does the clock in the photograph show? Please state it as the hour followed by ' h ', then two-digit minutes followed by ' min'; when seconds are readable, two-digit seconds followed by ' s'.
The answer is 7 h 01 min
